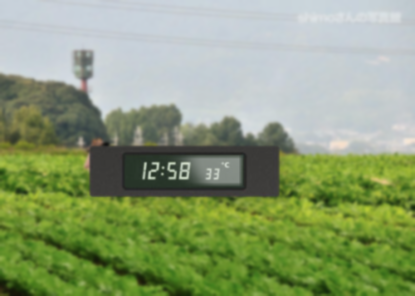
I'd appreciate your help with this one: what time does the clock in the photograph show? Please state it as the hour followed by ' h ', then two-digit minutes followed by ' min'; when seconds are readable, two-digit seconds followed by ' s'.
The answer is 12 h 58 min
